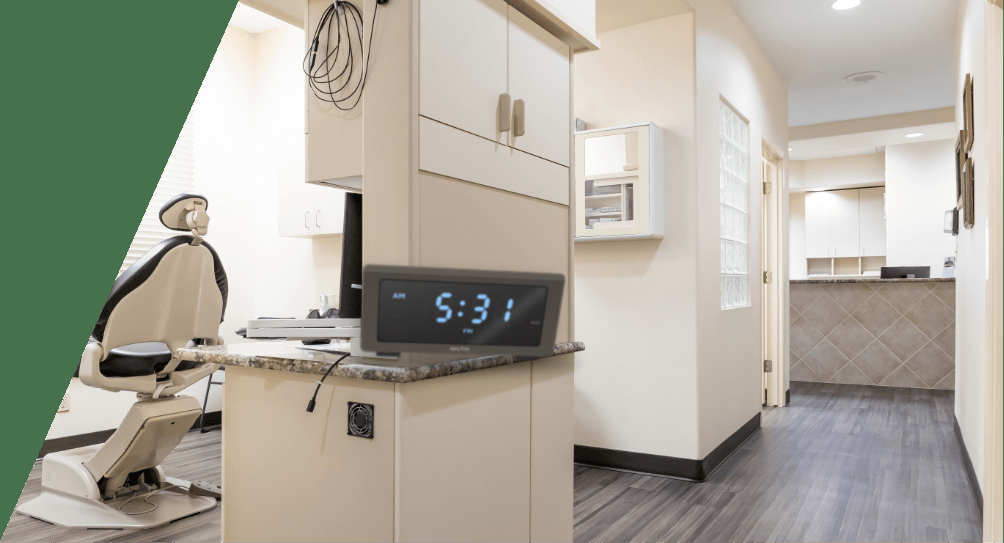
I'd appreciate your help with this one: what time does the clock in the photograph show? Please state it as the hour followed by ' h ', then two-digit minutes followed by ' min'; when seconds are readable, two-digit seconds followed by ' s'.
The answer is 5 h 31 min
